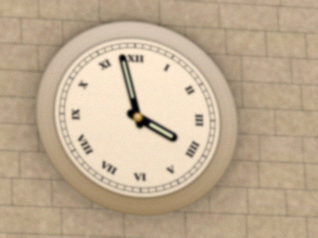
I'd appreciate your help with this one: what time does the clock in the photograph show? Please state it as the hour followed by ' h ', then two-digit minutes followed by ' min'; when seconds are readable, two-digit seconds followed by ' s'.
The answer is 3 h 58 min
